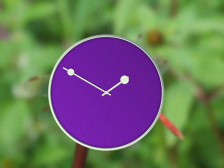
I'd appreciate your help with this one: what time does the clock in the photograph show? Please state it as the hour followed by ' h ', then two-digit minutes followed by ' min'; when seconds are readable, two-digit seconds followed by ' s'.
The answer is 1 h 50 min
